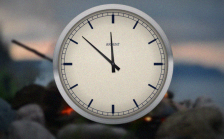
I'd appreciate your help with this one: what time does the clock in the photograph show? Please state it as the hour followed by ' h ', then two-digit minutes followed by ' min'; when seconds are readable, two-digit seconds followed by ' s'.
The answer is 11 h 52 min
